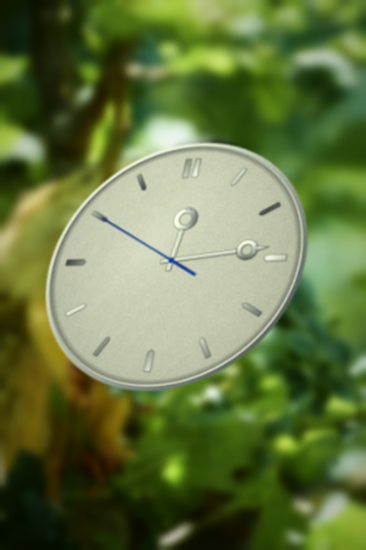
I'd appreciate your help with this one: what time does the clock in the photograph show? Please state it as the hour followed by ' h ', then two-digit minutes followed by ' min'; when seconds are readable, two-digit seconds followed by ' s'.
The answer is 12 h 13 min 50 s
